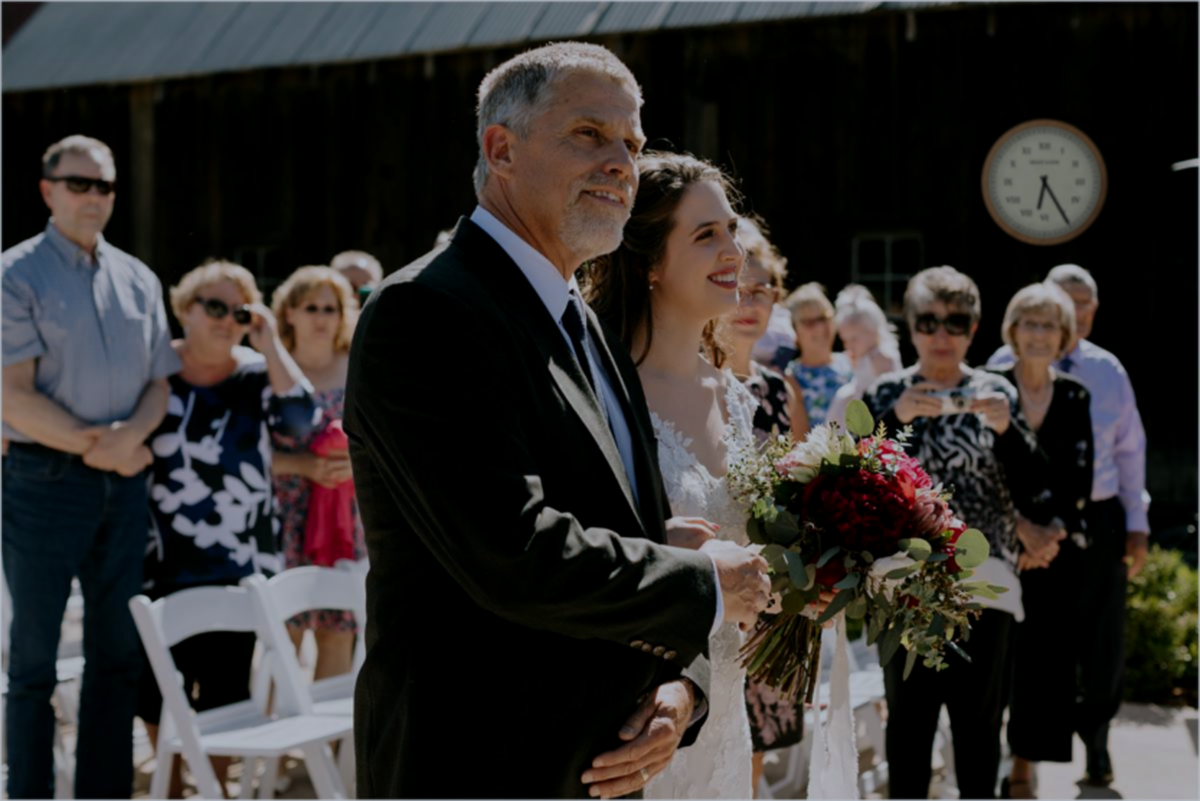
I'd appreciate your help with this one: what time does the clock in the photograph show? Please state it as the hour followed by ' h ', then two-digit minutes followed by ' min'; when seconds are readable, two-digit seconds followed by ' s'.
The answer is 6 h 25 min
